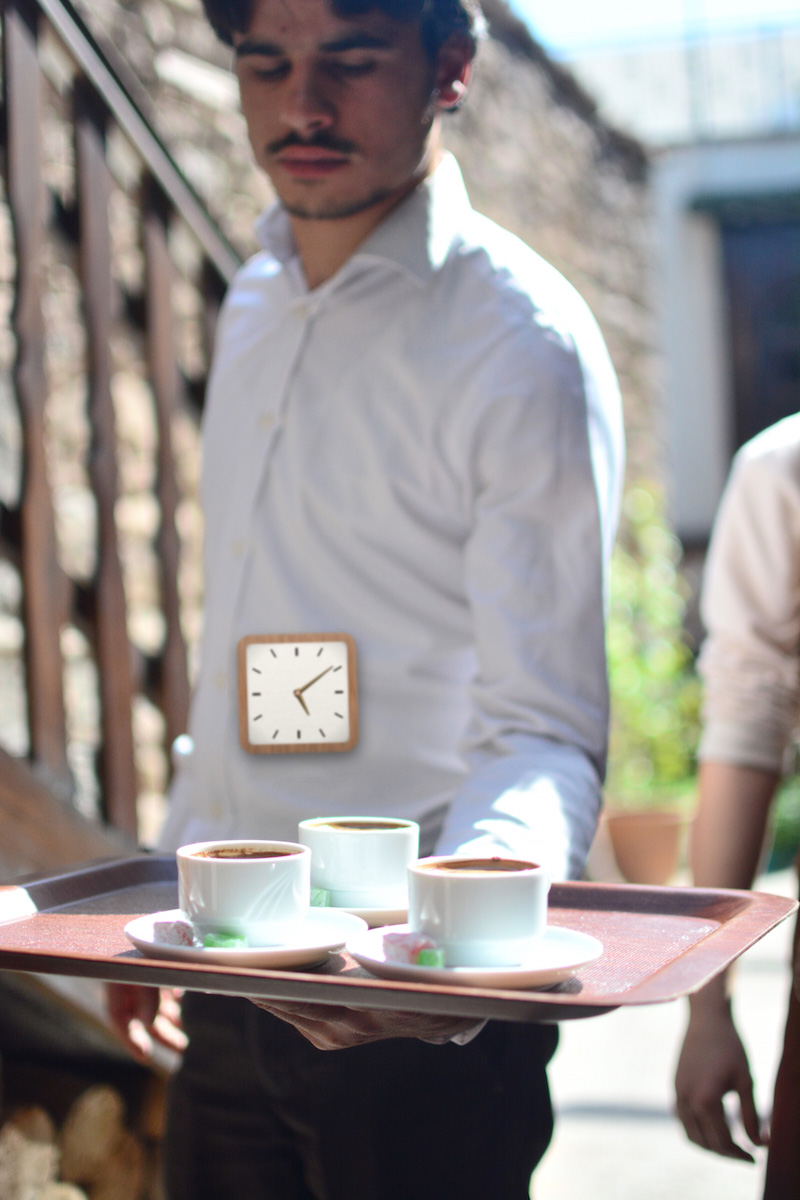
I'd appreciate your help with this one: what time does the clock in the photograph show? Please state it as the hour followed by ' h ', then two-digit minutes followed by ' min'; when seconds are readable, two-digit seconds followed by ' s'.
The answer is 5 h 09 min
